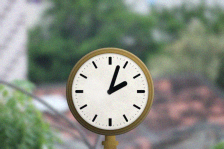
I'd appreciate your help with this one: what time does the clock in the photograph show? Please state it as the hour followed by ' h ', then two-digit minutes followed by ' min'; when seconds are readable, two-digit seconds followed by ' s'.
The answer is 2 h 03 min
